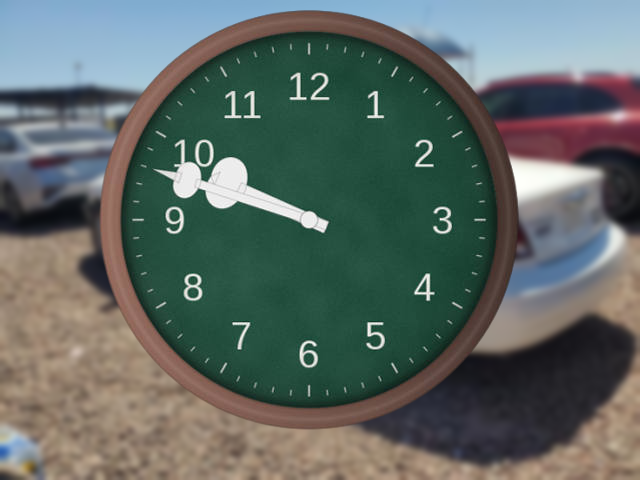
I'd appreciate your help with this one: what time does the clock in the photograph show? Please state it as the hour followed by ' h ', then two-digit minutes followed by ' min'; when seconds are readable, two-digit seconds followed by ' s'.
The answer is 9 h 48 min
